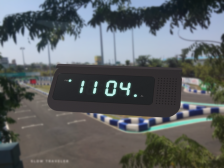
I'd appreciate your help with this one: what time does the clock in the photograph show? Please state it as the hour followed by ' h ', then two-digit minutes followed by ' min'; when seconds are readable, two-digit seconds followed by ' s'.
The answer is 11 h 04 min
